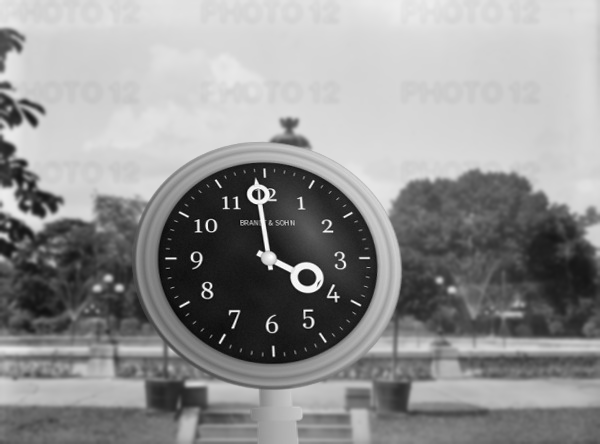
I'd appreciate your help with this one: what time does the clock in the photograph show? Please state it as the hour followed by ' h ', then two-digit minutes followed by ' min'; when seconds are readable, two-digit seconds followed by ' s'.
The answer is 3 h 59 min
